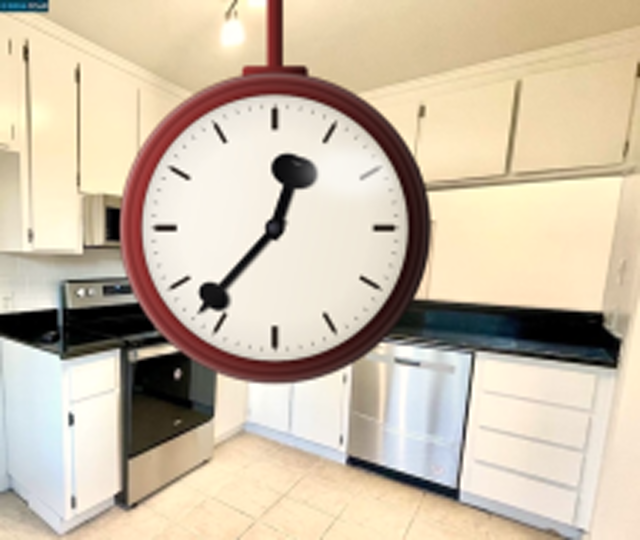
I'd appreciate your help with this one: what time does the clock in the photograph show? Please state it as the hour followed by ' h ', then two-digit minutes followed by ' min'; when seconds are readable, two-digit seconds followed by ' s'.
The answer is 12 h 37 min
